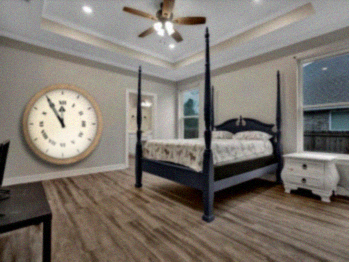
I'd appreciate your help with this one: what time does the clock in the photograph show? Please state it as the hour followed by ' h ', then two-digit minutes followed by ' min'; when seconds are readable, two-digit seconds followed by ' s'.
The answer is 11 h 55 min
